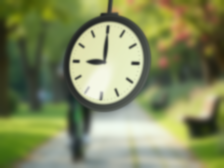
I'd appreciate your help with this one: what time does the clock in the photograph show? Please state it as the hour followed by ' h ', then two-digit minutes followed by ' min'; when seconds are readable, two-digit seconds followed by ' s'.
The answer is 9 h 00 min
